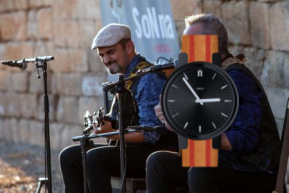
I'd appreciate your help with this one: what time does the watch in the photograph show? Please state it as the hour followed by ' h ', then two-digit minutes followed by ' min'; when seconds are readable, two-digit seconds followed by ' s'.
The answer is 2 h 54 min
